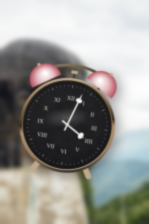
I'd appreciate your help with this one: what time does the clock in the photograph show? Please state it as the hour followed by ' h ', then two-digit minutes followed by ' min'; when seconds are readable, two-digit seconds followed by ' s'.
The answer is 4 h 03 min
